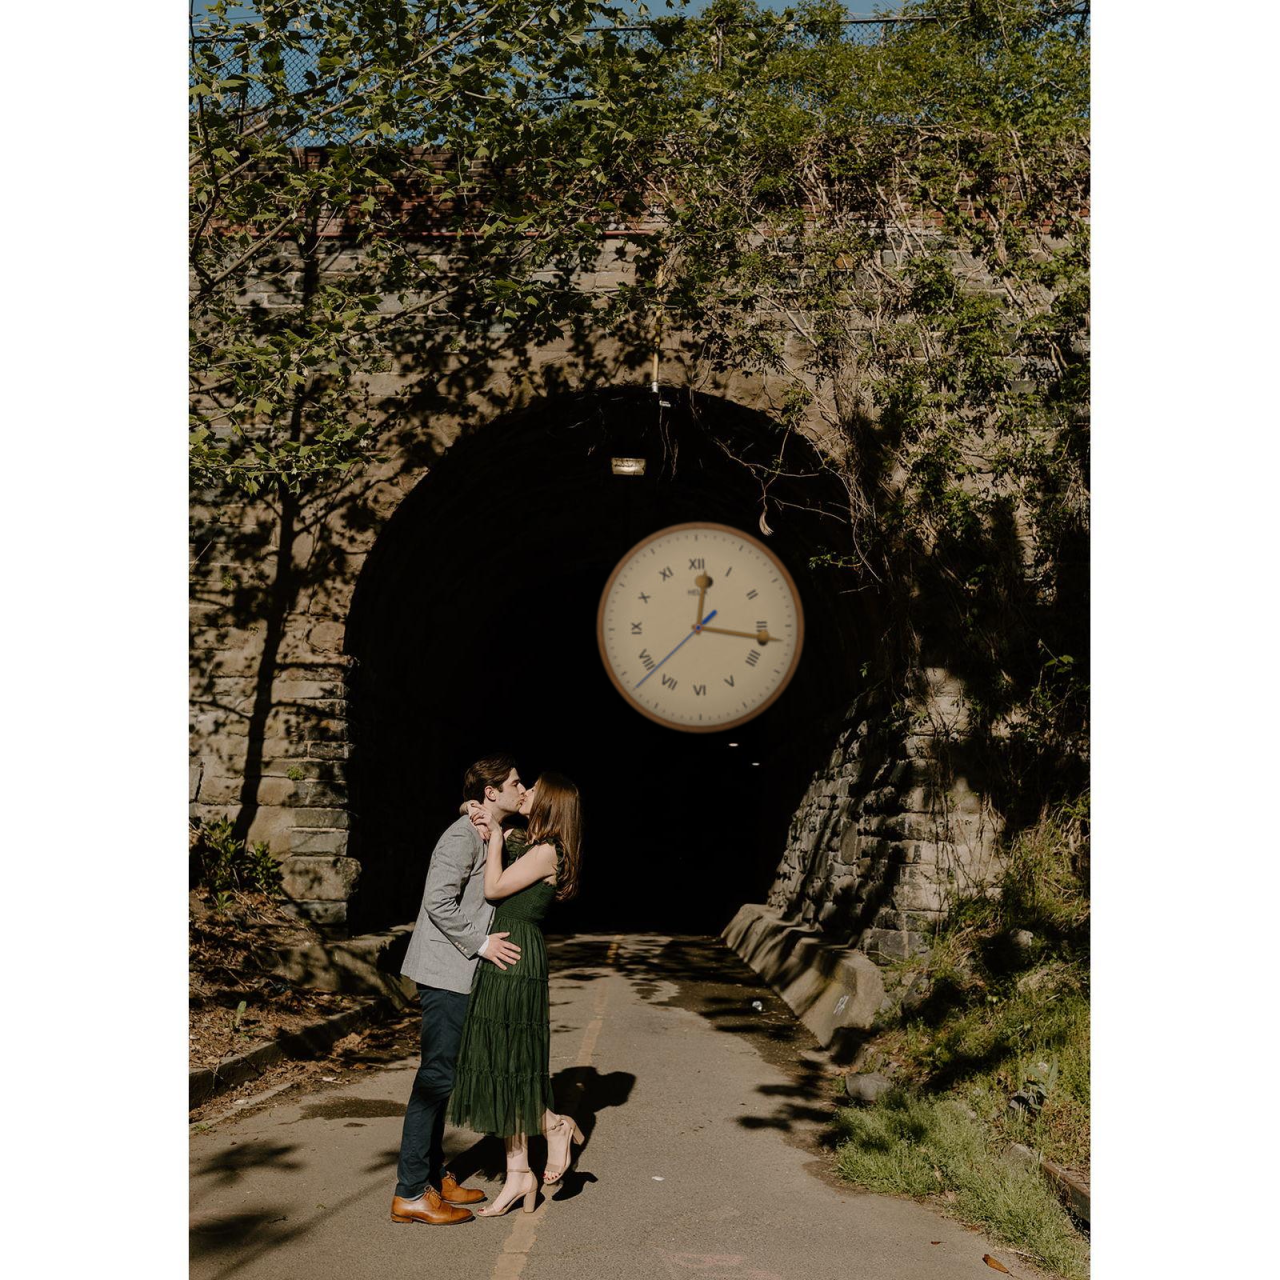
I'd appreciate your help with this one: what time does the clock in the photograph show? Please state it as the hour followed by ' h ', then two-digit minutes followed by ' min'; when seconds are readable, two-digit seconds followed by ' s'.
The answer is 12 h 16 min 38 s
